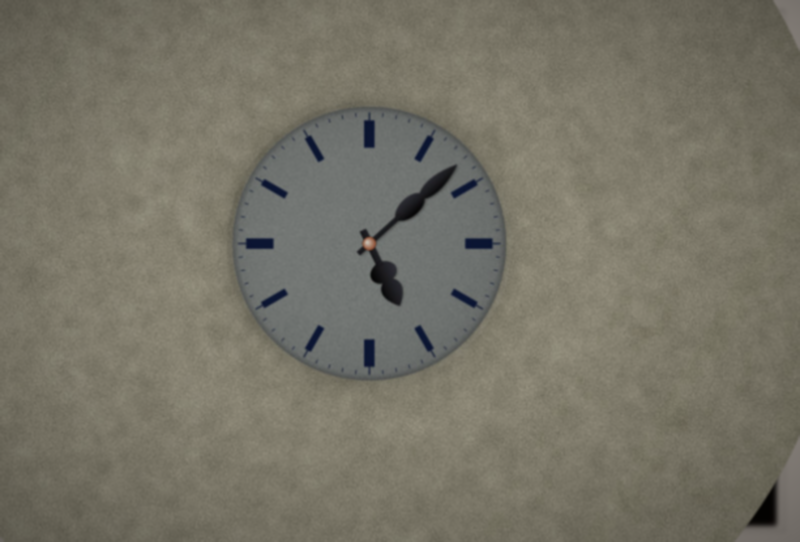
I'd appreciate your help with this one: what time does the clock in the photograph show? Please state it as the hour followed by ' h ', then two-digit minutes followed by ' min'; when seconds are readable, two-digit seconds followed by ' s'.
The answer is 5 h 08 min
